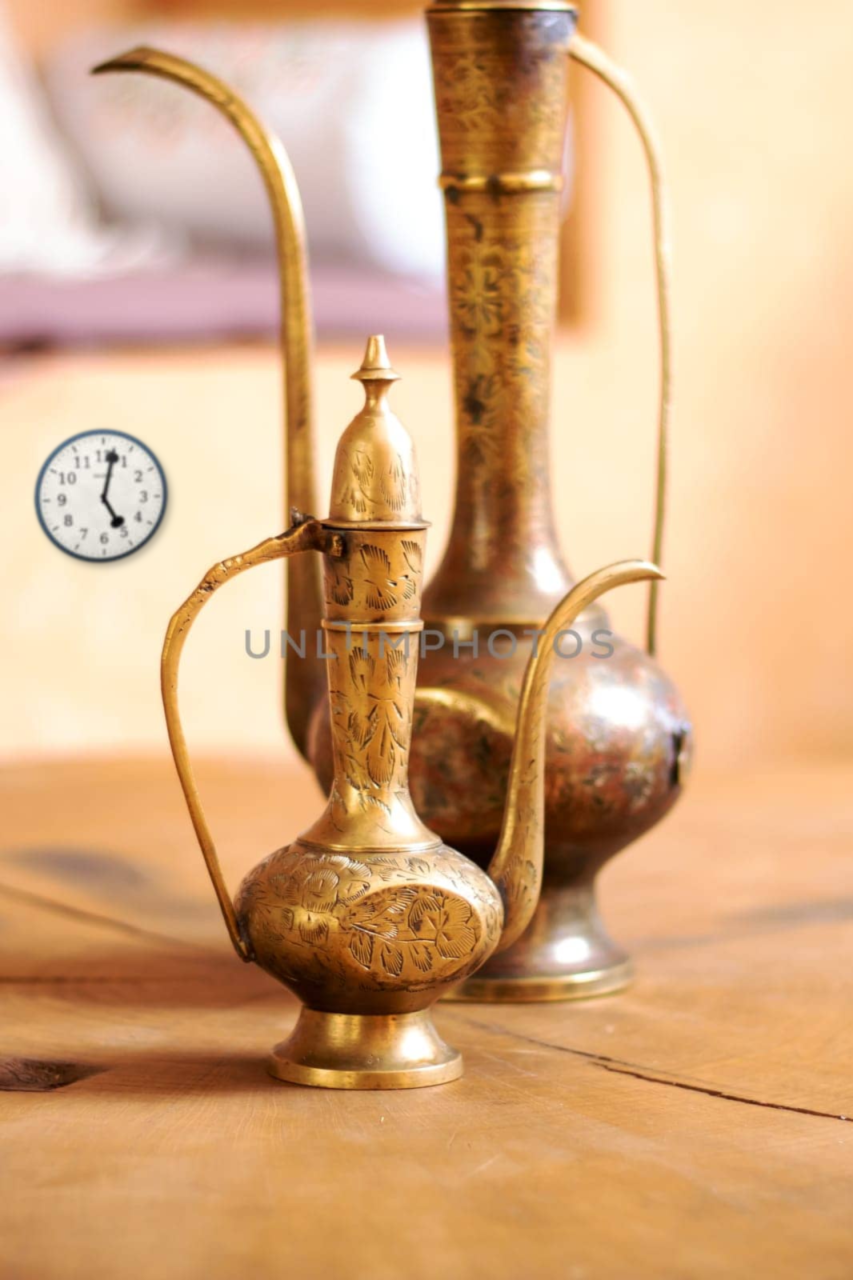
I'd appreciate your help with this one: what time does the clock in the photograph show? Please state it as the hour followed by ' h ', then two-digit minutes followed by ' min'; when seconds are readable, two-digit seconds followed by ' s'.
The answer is 5 h 02 min
